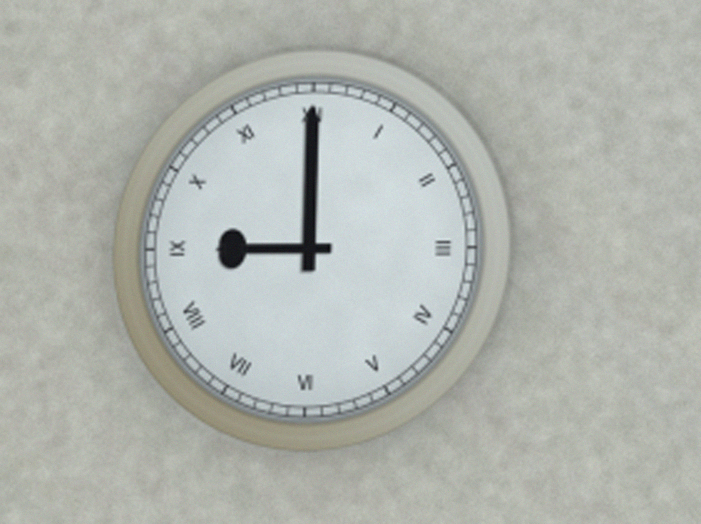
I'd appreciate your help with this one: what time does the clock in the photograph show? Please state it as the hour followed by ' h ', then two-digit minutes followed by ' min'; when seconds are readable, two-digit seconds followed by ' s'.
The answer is 9 h 00 min
